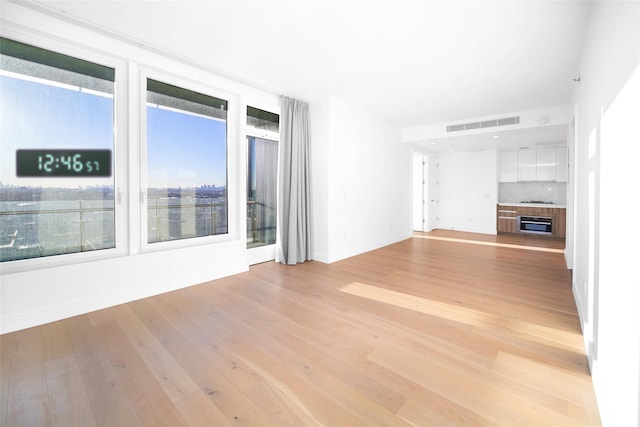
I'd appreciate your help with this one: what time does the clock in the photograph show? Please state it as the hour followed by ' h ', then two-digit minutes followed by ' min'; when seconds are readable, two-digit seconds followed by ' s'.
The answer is 12 h 46 min
